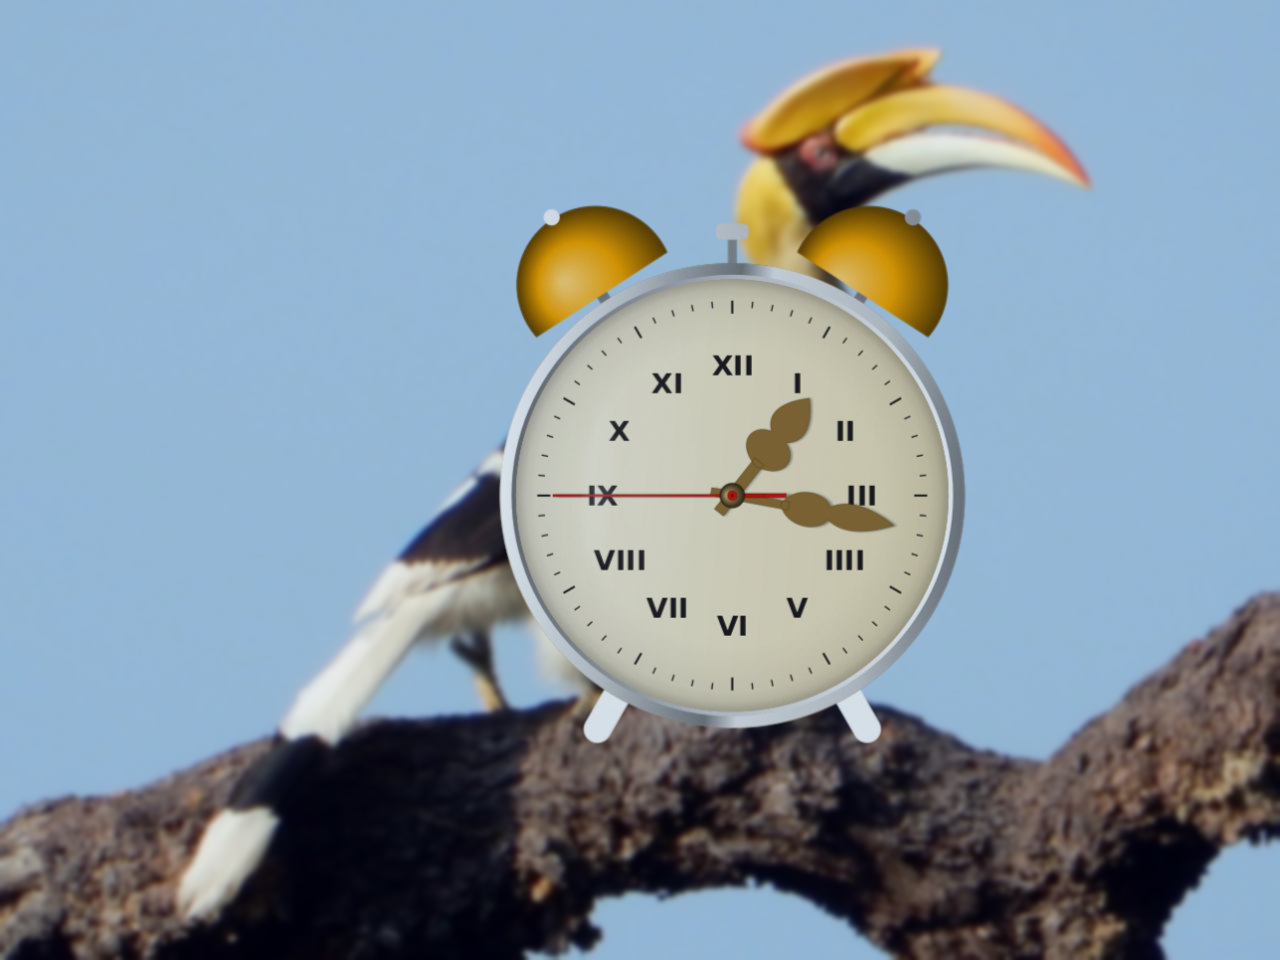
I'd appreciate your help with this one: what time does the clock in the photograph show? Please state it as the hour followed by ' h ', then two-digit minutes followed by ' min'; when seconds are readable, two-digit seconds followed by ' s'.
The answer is 1 h 16 min 45 s
